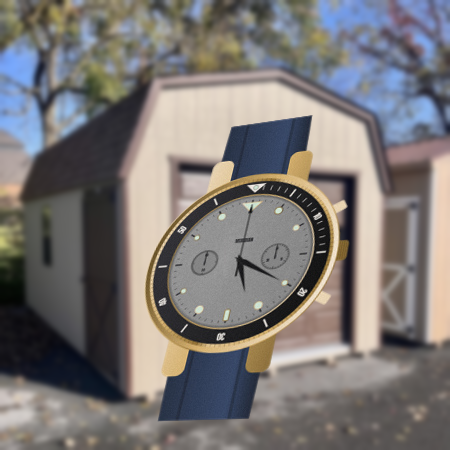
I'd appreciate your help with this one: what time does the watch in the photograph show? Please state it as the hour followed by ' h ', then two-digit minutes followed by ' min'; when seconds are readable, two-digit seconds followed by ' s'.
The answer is 5 h 20 min
